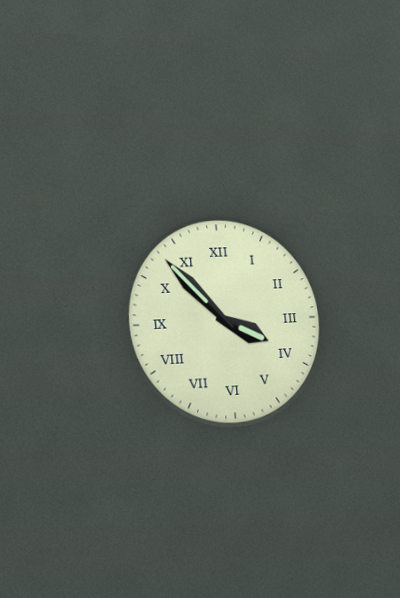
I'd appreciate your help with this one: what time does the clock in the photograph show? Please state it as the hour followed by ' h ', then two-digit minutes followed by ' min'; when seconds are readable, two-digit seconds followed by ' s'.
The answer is 3 h 53 min
